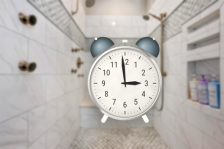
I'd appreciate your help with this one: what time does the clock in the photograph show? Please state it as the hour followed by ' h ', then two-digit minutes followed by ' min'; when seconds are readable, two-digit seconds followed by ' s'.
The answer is 2 h 59 min
